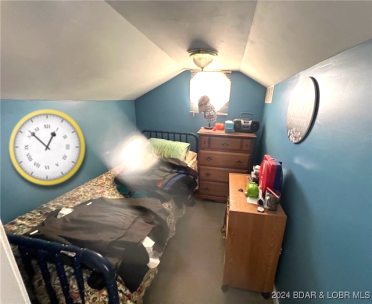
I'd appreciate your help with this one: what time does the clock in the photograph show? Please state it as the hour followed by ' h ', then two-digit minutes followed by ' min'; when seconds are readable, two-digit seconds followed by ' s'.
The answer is 12 h 52 min
